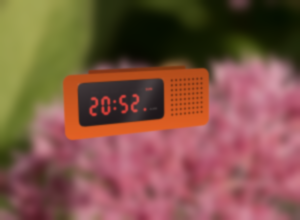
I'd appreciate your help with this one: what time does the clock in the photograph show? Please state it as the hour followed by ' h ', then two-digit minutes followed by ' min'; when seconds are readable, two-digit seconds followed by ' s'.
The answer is 20 h 52 min
